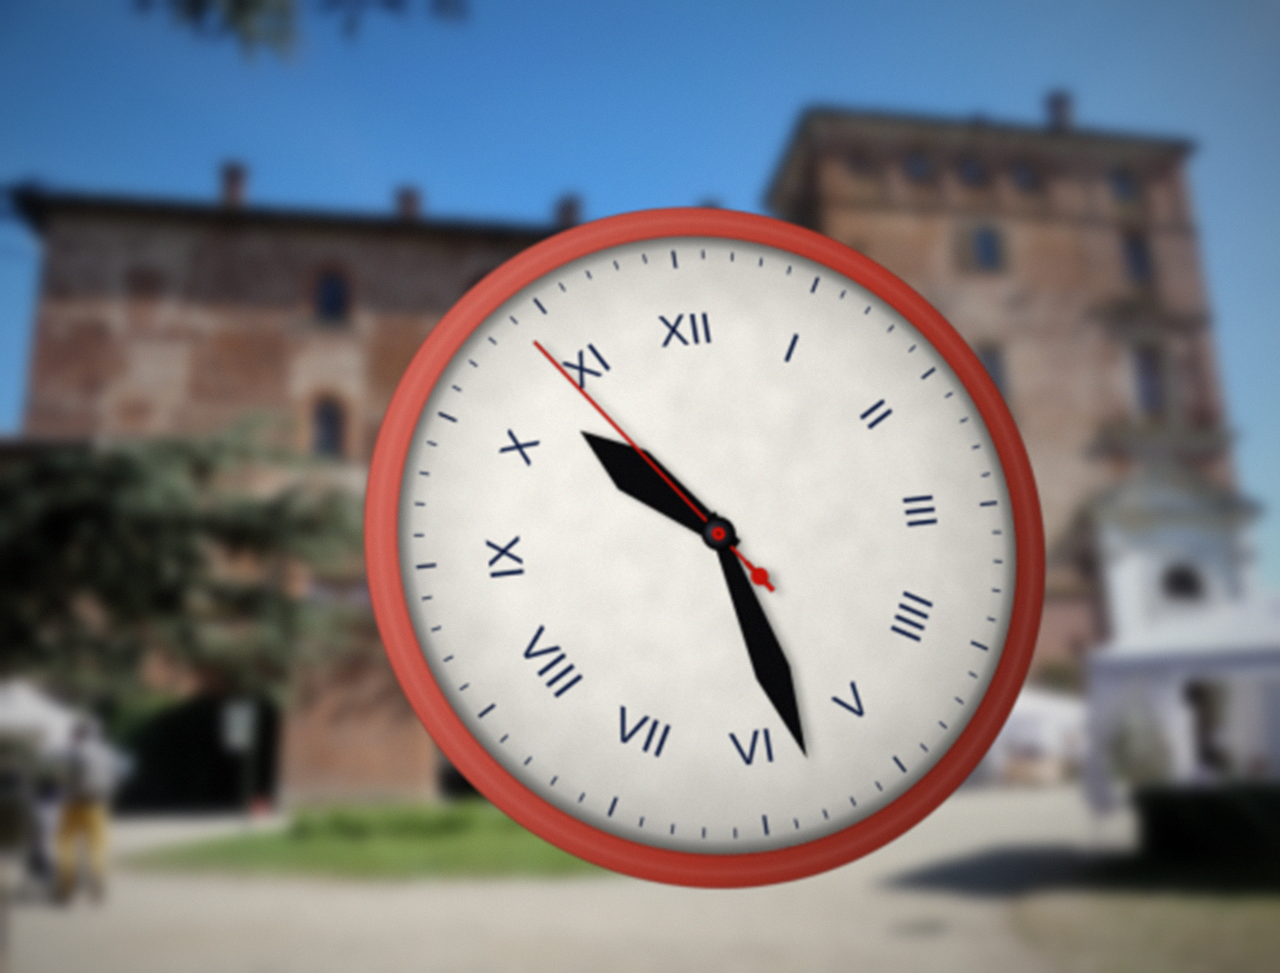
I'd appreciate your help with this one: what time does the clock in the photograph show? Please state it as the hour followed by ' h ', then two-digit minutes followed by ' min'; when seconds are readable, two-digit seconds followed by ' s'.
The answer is 10 h 27 min 54 s
